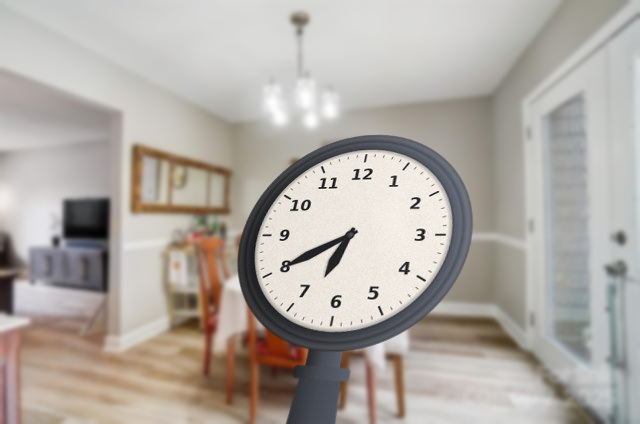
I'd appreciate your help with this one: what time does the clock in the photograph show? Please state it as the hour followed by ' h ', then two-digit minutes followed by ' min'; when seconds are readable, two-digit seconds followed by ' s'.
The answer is 6 h 40 min
